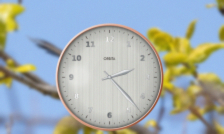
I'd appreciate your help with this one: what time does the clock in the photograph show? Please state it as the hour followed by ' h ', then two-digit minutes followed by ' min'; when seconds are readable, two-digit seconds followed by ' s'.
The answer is 2 h 23 min
